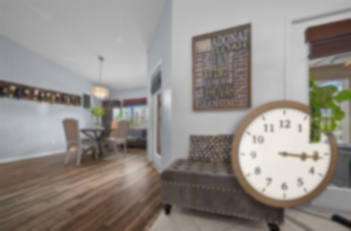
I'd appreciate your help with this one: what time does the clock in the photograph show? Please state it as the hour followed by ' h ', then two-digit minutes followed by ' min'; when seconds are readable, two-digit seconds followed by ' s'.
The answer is 3 h 16 min
